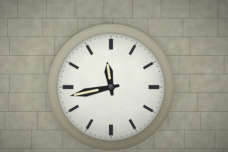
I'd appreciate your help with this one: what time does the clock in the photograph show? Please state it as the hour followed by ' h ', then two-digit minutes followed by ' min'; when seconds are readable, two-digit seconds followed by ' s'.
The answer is 11 h 43 min
